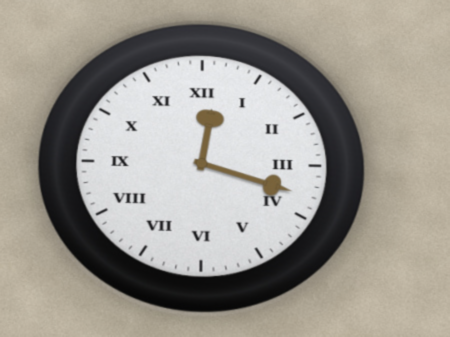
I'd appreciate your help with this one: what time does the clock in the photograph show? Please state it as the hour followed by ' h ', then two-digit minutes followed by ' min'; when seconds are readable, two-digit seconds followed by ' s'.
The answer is 12 h 18 min
